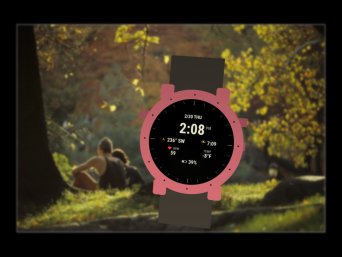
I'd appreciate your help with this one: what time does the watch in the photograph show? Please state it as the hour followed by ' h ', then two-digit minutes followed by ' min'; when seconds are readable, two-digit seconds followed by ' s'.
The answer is 2 h 08 min
